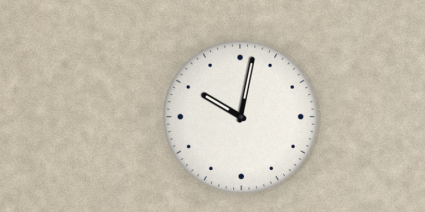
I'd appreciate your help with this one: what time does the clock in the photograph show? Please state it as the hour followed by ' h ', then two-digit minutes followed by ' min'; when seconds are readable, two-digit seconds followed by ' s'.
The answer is 10 h 02 min
